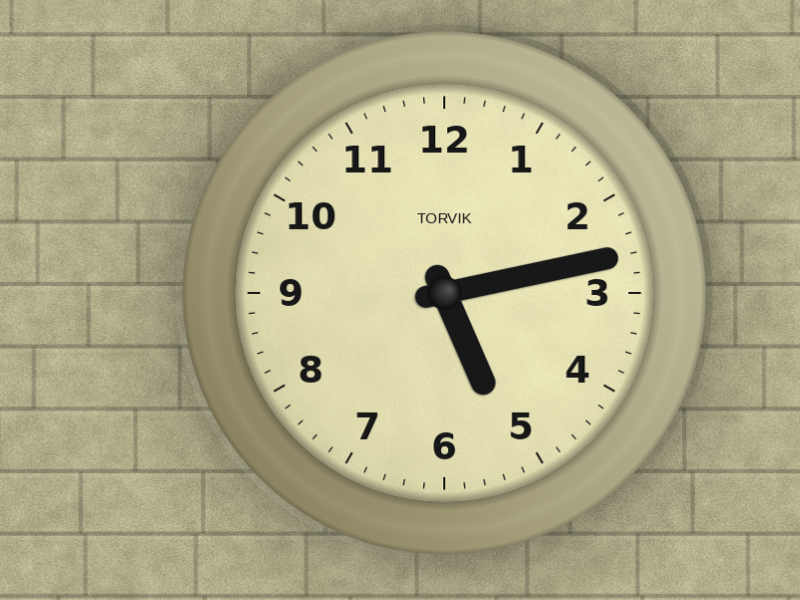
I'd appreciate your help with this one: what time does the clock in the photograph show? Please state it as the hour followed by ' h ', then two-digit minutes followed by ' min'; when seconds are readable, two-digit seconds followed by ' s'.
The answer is 5 h 13 min
